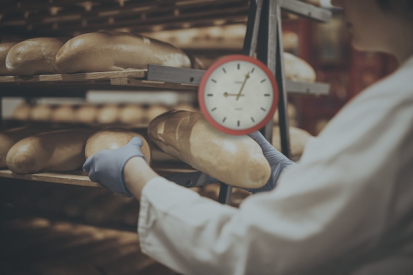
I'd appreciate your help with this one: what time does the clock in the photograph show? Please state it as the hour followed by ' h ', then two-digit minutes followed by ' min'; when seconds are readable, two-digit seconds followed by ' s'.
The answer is 9 h 04 min
